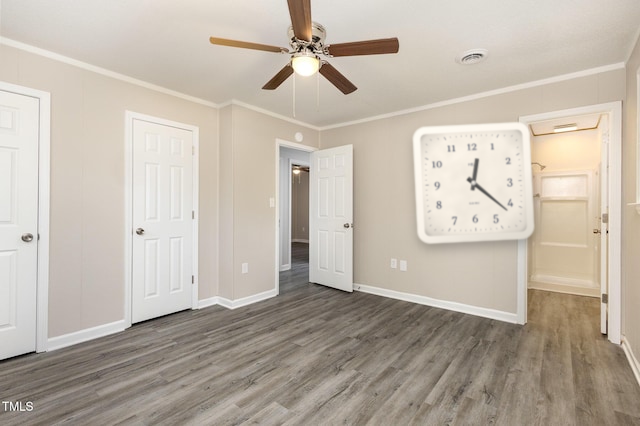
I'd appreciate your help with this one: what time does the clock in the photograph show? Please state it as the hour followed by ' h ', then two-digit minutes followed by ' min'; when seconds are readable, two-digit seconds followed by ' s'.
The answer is 12 h 22 min
